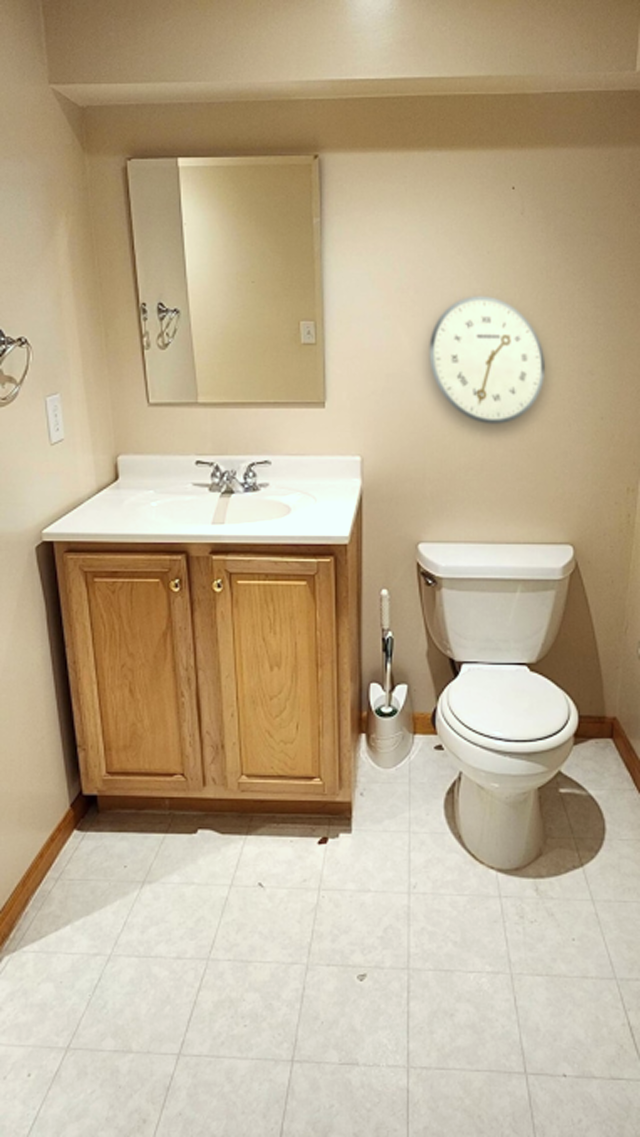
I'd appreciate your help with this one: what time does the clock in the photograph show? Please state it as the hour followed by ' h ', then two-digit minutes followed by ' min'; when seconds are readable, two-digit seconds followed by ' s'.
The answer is 1 h 34 min
